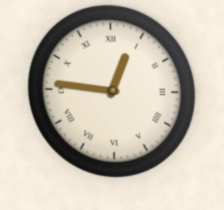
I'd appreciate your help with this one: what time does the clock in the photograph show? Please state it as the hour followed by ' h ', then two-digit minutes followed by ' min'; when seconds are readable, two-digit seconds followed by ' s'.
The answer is 12 h 46 min
